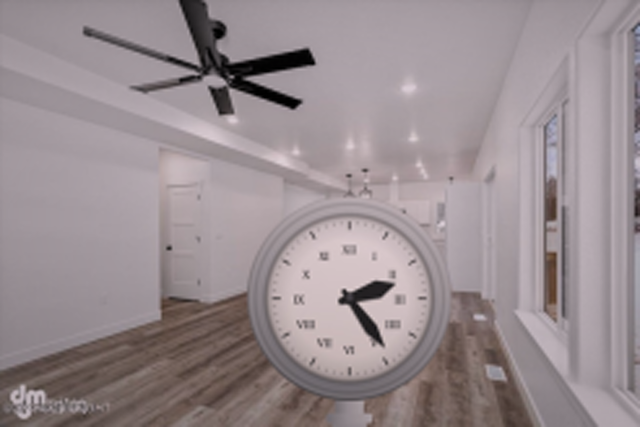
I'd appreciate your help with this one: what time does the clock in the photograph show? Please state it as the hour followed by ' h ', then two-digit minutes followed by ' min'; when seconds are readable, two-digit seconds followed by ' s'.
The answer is 2 h 24 min
